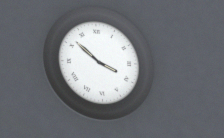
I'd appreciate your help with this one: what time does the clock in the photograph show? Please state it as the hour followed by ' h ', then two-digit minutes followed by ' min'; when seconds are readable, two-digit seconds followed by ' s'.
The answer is 3 h 52 min
